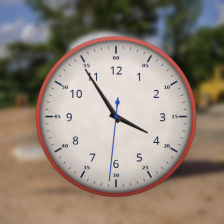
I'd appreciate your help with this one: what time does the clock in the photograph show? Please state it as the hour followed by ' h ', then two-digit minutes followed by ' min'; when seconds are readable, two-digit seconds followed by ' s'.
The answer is 3 h 54 min 31 s
